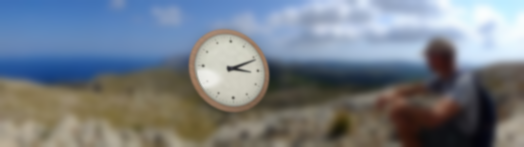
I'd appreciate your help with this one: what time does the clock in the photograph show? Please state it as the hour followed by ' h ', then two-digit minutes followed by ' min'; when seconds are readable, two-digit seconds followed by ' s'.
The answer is 3 h 11 min
